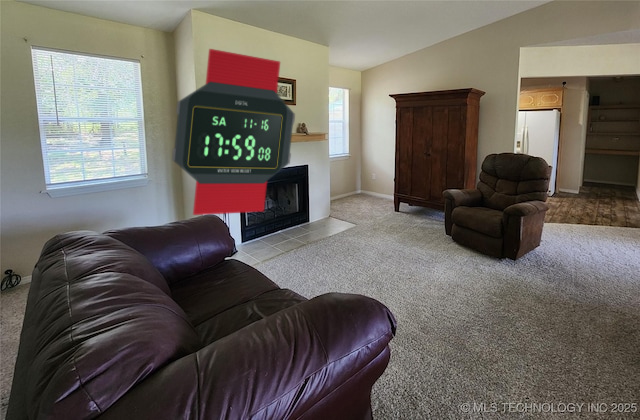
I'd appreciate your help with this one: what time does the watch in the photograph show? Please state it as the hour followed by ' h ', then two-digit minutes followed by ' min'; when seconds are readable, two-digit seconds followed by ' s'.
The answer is 17 h 59 min 08 s
